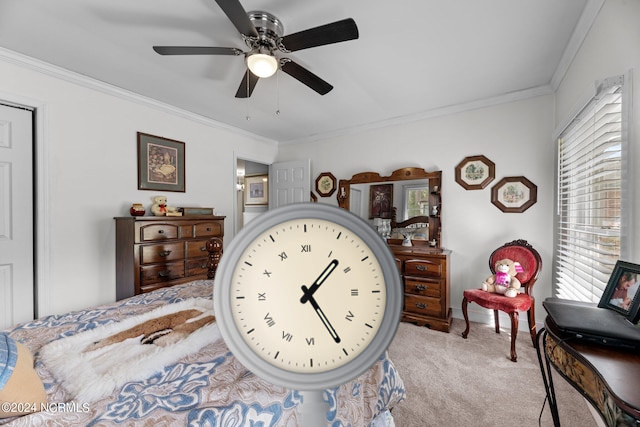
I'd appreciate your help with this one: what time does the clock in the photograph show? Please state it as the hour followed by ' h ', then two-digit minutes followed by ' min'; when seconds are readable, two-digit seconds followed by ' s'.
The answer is 1 h 25 min
